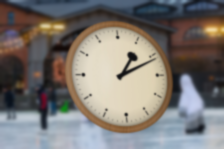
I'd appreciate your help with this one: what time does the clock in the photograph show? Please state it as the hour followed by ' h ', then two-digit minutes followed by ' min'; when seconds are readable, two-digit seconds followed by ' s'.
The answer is 1 h 11 min
